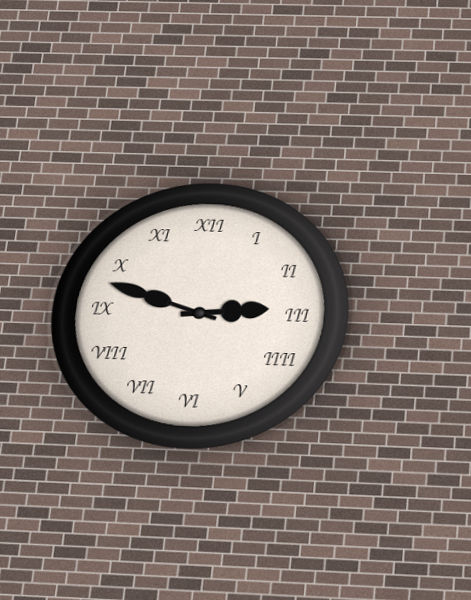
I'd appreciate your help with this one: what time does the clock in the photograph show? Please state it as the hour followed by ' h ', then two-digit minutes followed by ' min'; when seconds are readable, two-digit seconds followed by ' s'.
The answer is 2 h 48 min
